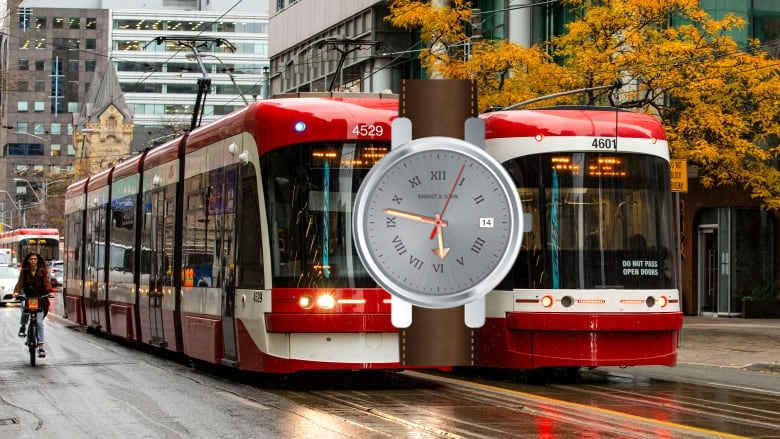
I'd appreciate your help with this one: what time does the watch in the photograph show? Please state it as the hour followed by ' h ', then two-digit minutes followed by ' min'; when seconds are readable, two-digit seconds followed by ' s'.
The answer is 5 h 47 min 04 s
